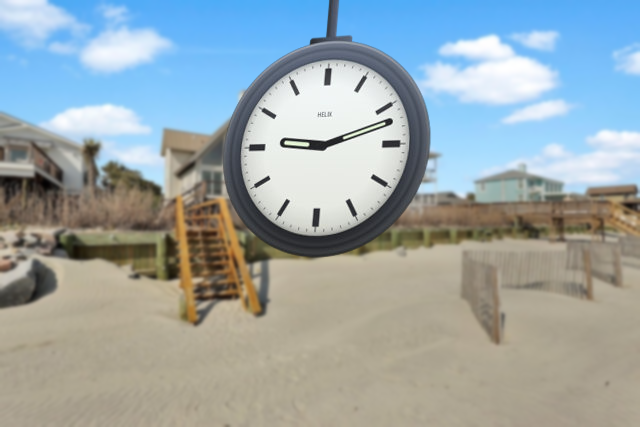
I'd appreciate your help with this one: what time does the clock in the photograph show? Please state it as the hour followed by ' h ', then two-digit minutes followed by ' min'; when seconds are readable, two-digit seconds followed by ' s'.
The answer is 9 h 12 min
